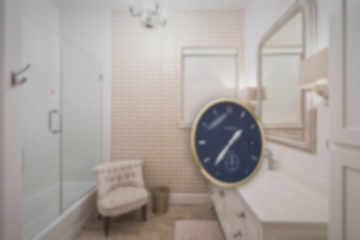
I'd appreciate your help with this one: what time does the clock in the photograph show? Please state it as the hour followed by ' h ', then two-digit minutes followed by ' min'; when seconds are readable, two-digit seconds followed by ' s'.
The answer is 1 h 37 min
